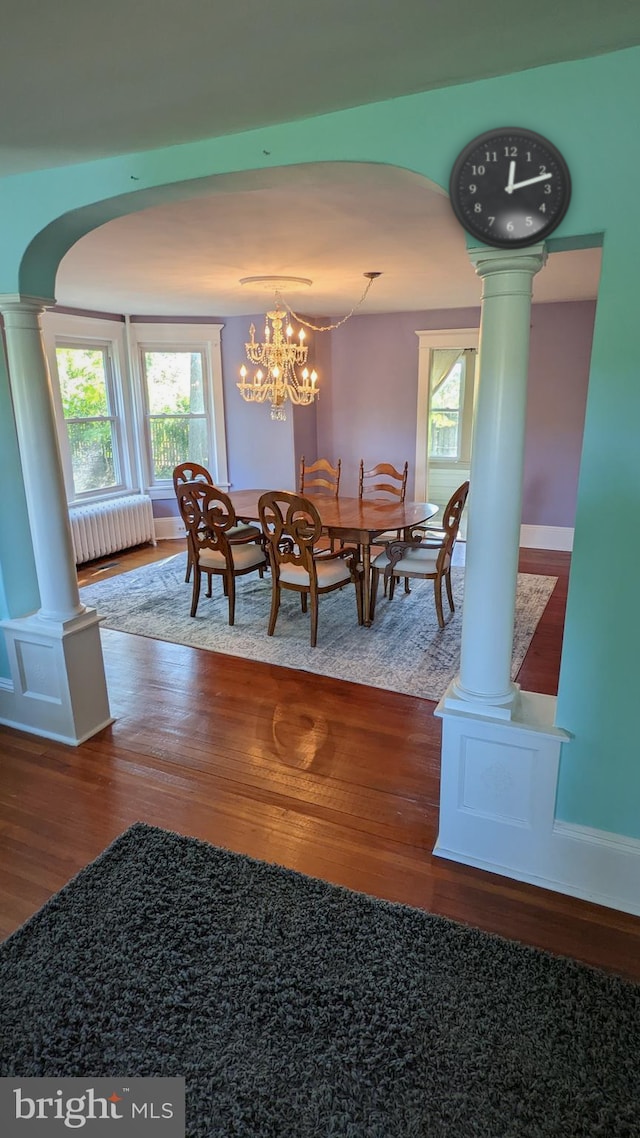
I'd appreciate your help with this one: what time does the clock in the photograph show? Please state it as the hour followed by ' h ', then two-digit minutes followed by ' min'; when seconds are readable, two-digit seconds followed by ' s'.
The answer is 12 h 12 min
